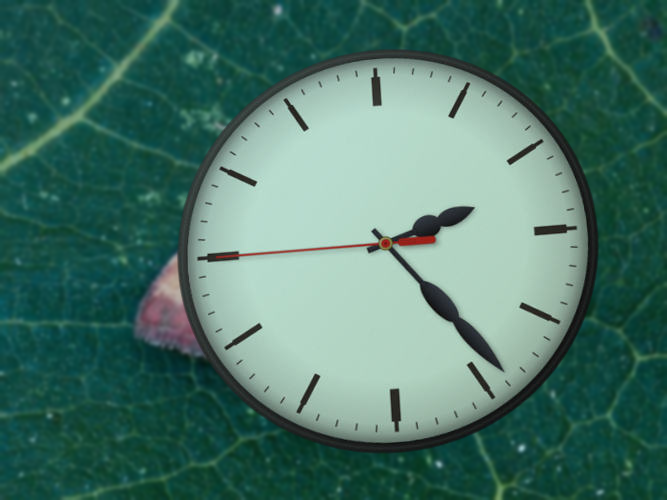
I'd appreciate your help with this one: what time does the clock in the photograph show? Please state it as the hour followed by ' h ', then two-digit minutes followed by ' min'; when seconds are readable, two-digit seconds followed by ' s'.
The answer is 2 h 23 min 45 s
